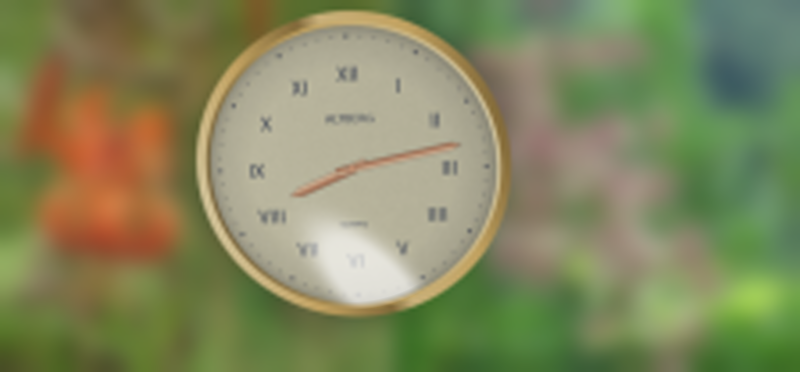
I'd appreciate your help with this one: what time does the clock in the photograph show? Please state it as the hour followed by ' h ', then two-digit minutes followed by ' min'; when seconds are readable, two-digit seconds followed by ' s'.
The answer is 8 h 13 min
